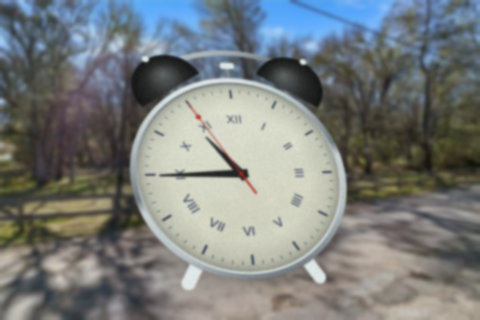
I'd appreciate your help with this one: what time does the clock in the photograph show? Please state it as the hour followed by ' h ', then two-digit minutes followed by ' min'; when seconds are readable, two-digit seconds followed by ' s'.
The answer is 10 h 44 min 55 s
